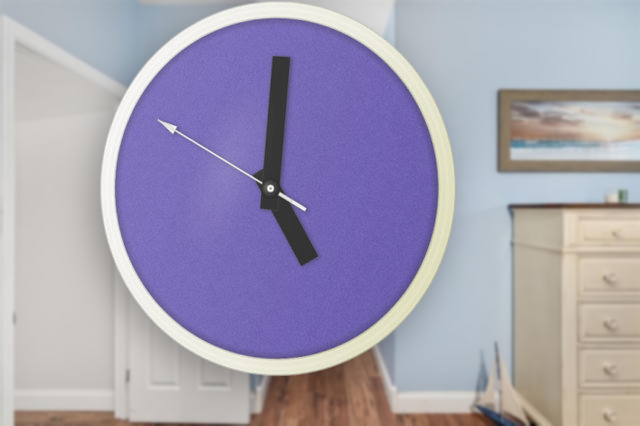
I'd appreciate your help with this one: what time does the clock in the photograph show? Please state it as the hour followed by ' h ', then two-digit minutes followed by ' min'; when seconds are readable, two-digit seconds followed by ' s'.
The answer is 5 h 00 min 50 s
